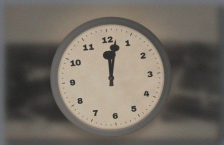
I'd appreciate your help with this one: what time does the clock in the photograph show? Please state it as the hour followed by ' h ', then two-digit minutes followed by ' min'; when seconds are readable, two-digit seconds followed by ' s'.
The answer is 12 h 02 min
